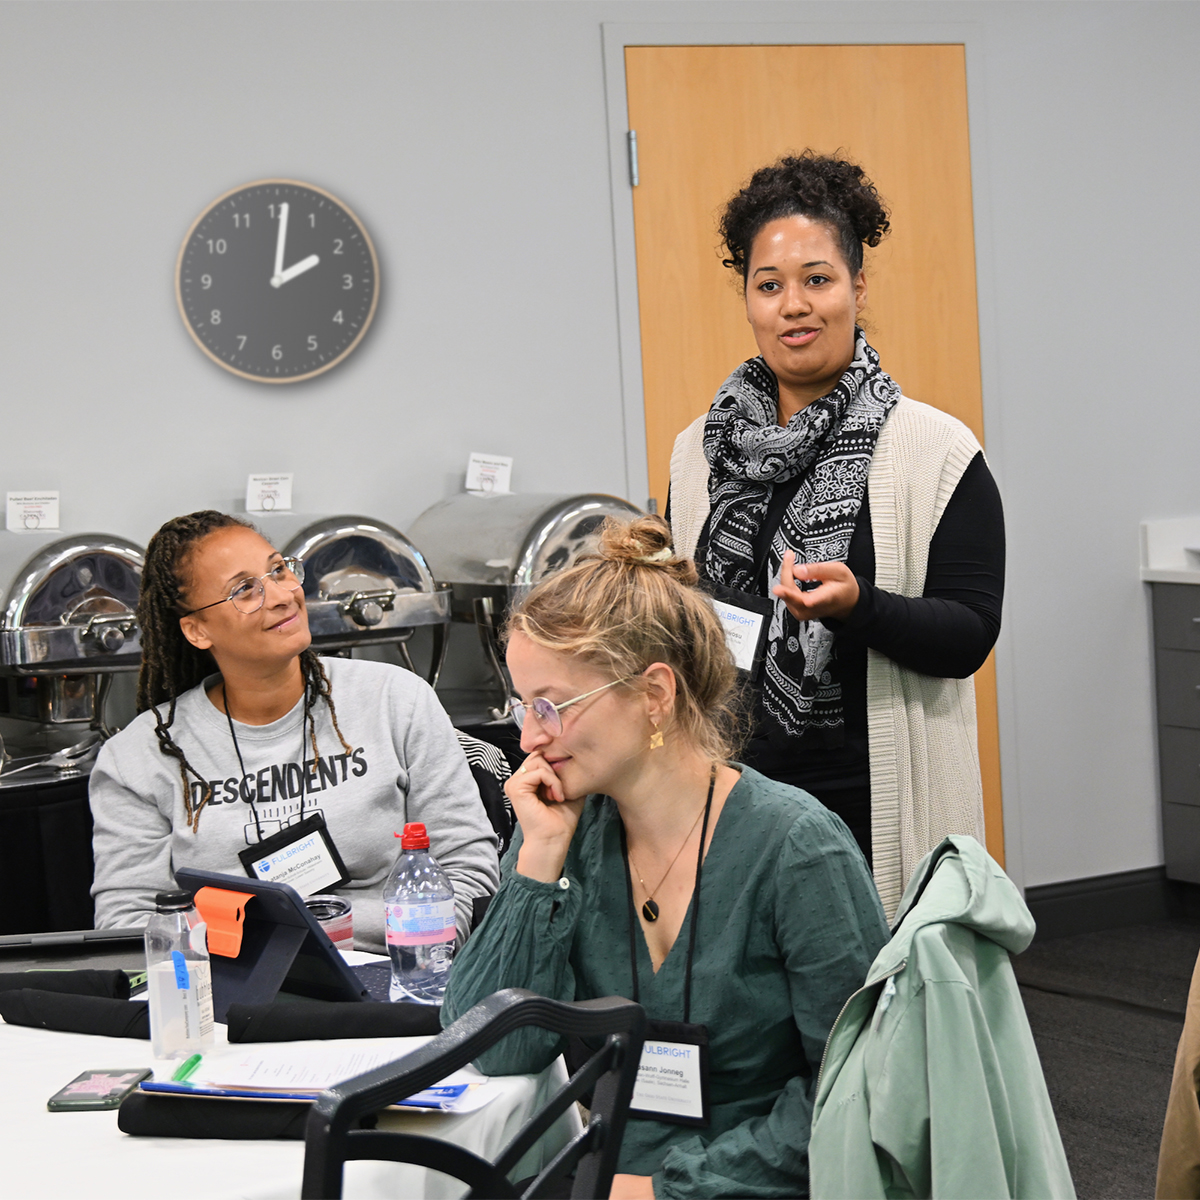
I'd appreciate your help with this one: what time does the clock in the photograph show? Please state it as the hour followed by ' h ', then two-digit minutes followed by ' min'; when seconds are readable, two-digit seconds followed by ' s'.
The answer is 2 h 01 min
